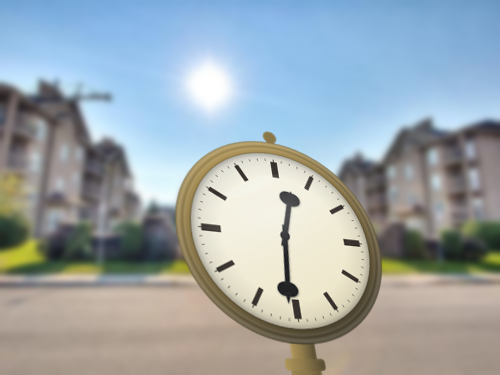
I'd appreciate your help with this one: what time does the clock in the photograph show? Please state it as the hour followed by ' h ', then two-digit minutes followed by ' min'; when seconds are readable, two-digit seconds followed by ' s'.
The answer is 12 h 31 min
